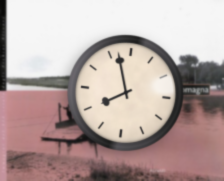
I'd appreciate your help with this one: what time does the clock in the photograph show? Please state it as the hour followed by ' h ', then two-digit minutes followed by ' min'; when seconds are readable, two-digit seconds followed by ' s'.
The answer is 7 h 57 min
